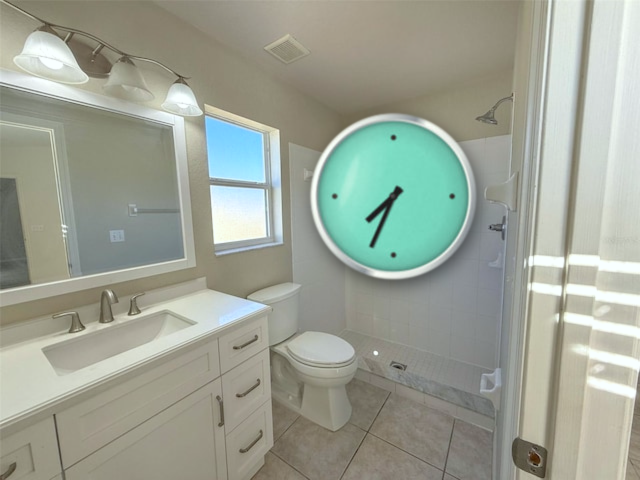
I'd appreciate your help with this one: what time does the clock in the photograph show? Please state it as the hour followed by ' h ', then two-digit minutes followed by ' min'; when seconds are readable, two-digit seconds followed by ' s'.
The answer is 7 h 34 min
